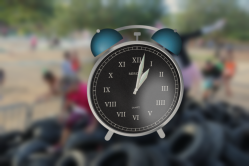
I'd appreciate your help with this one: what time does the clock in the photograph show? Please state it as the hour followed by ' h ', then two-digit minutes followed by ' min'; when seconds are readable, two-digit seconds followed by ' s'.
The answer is 1 h 02 min
